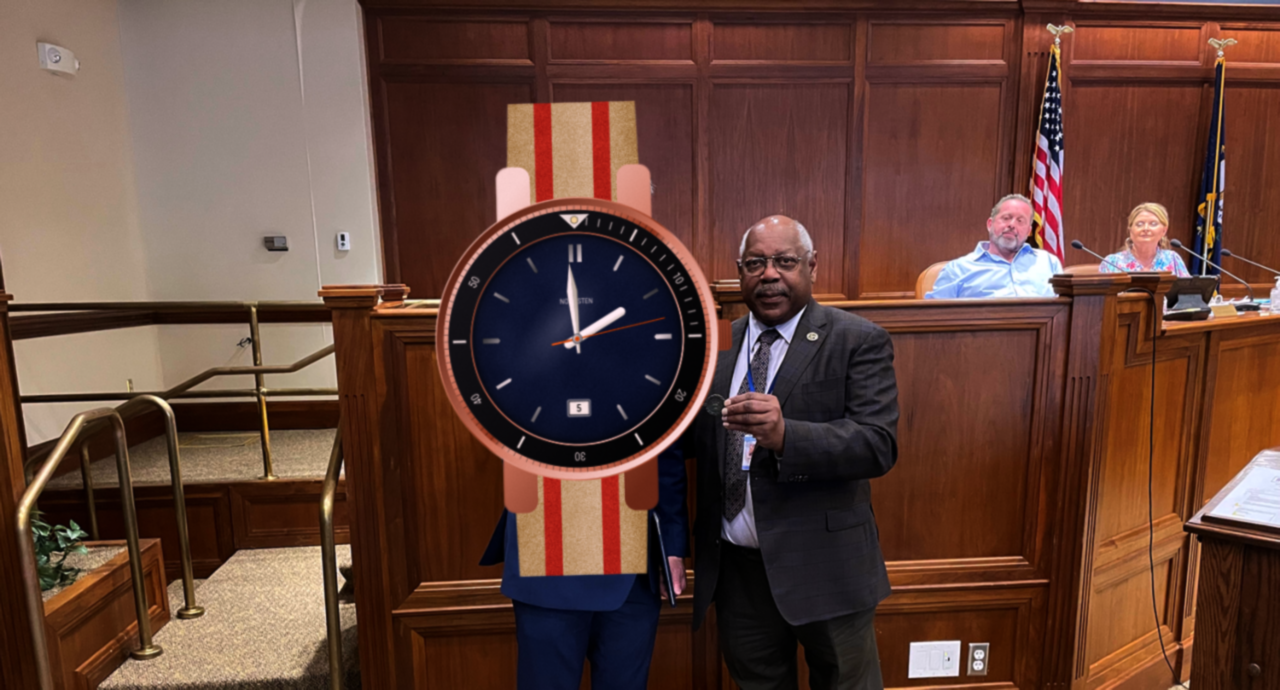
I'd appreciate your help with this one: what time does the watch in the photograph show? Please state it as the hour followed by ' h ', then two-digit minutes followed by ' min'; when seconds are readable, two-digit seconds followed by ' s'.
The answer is 1 h 59 min 13 s
